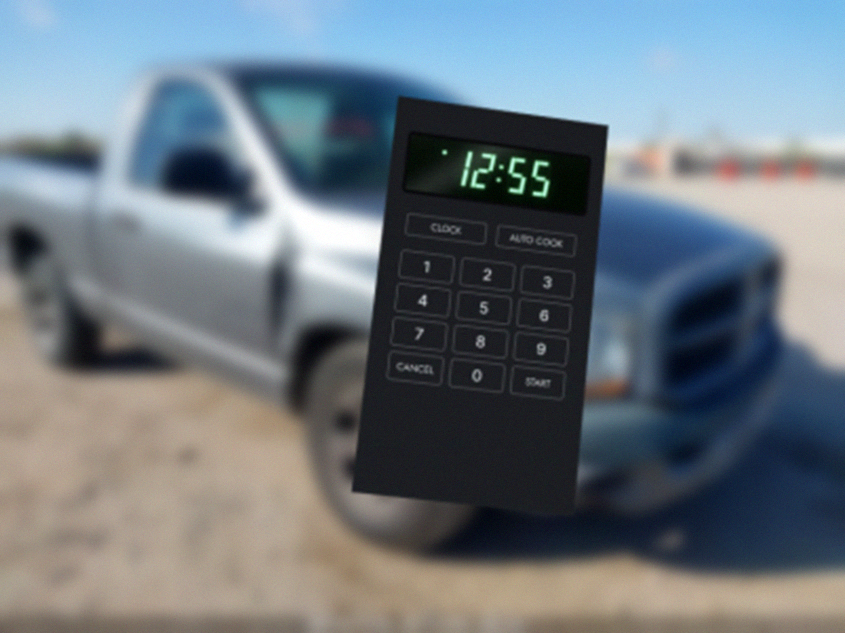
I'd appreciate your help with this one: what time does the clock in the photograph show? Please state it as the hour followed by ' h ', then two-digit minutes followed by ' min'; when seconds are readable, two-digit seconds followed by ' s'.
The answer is 12 h 55 min
